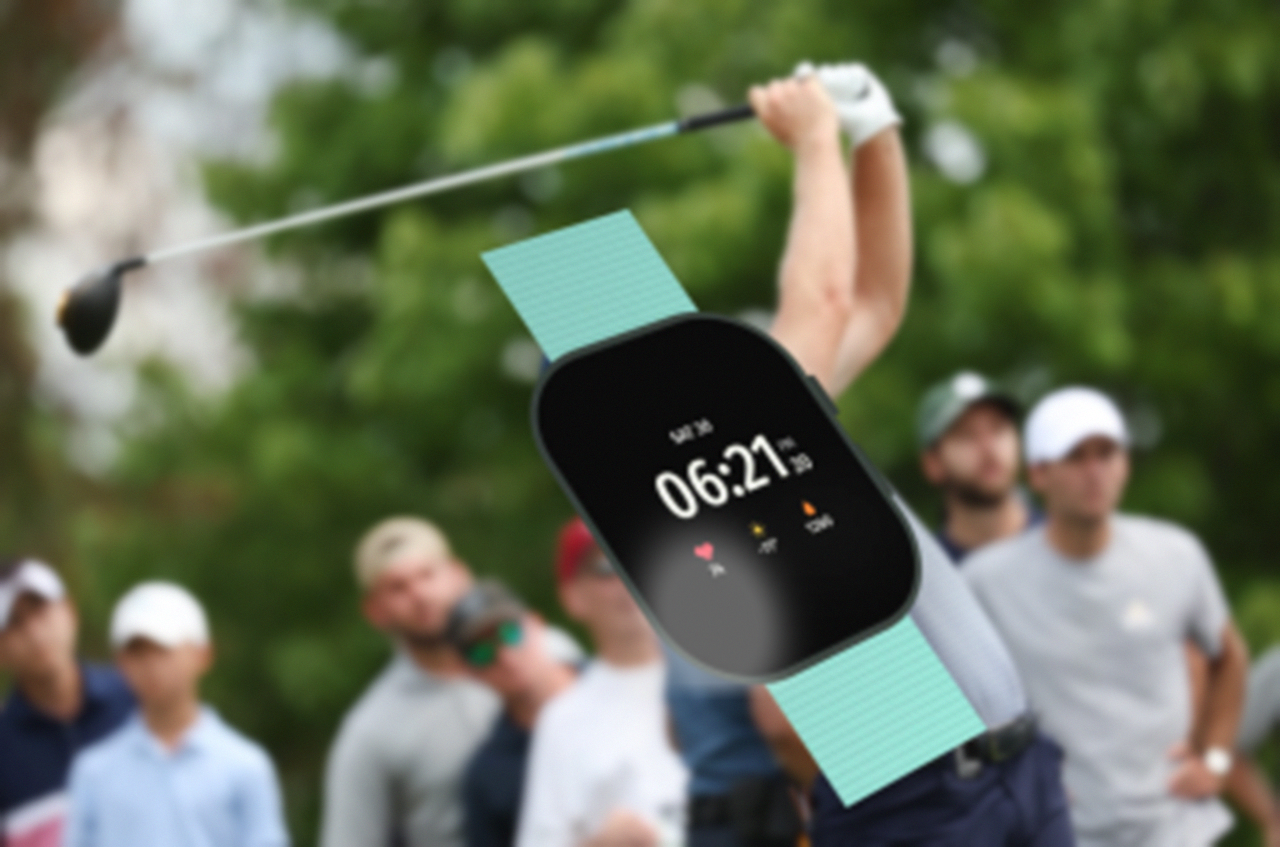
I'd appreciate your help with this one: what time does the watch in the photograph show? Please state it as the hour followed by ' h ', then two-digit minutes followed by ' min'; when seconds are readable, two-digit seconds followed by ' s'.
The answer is 6 h 21 min
